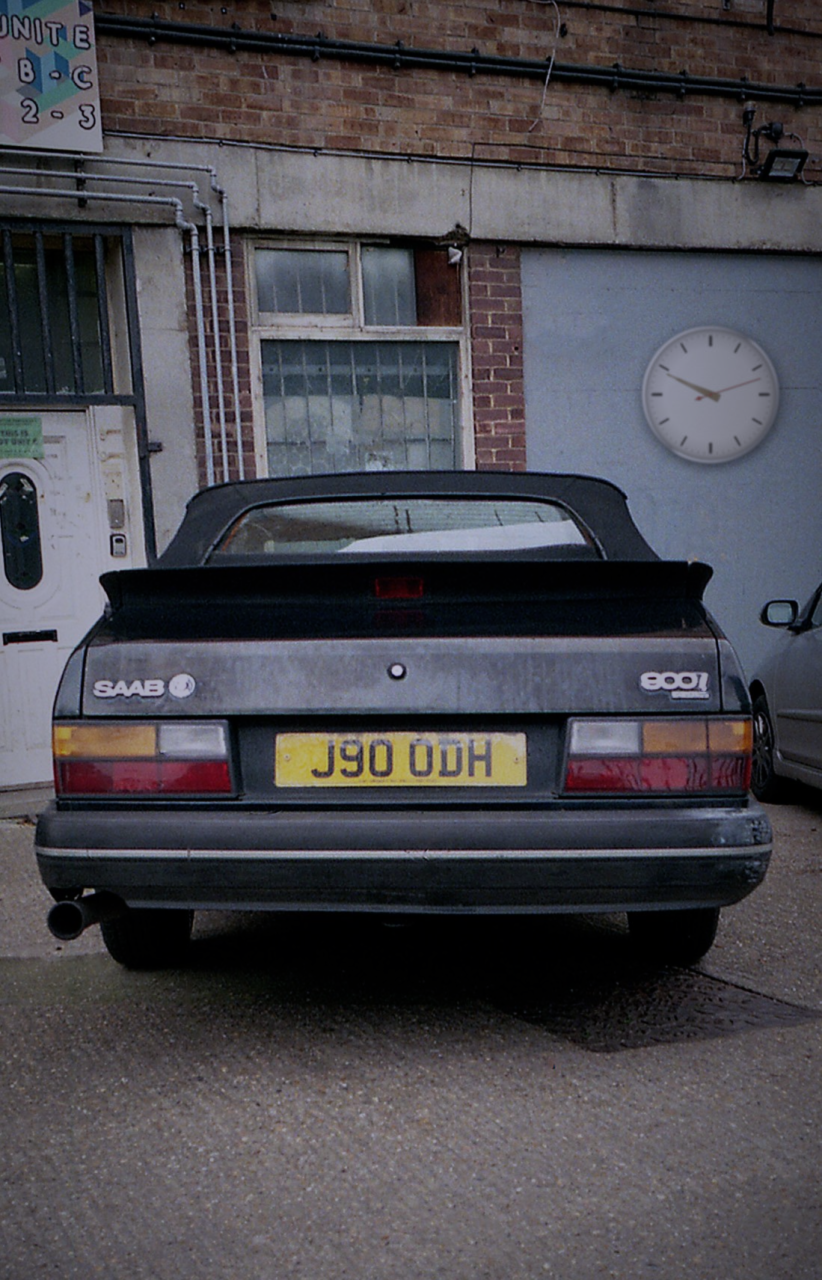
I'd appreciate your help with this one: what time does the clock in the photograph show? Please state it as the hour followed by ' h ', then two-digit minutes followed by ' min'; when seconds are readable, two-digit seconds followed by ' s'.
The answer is 9 h 49 min 12 s
